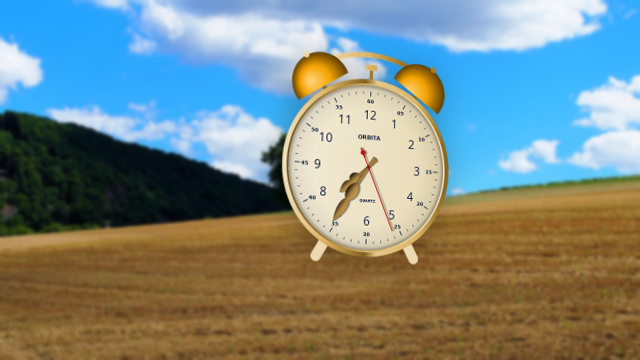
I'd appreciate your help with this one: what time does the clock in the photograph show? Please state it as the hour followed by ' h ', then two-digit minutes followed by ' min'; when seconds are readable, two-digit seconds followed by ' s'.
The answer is 7 h 35 min 26 s
